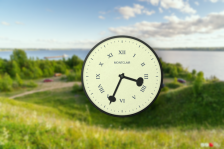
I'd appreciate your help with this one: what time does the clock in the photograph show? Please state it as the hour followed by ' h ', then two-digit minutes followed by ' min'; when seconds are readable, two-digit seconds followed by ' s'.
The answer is 3 h 34 min
